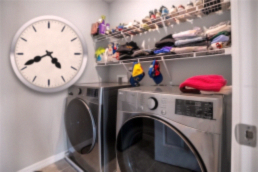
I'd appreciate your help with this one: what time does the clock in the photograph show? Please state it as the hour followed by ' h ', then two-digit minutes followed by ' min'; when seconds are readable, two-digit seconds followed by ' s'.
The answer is 4 h 41 min
